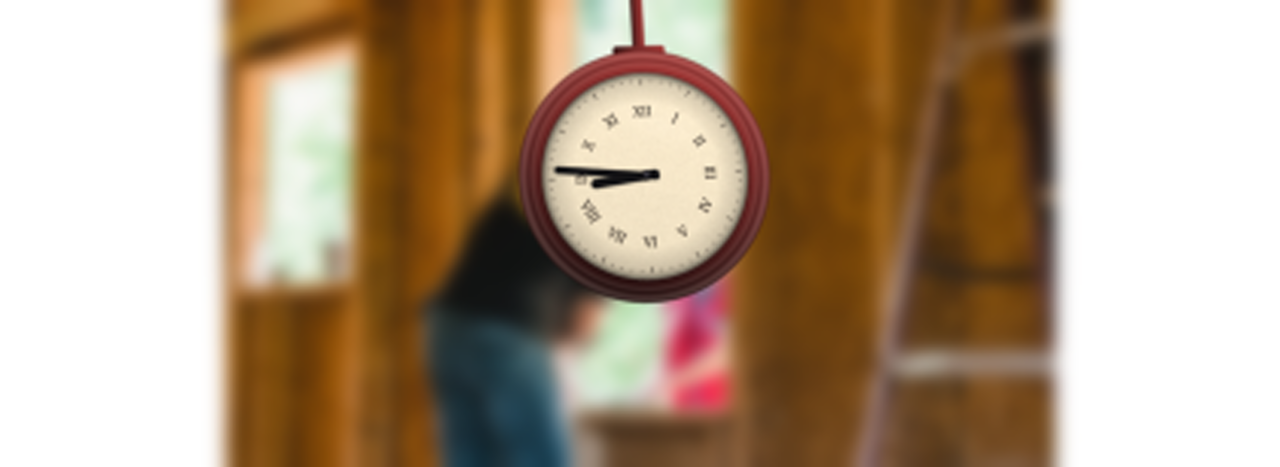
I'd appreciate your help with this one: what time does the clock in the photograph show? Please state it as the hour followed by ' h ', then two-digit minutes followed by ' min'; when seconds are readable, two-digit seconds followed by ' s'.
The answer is 8 h 46 min
